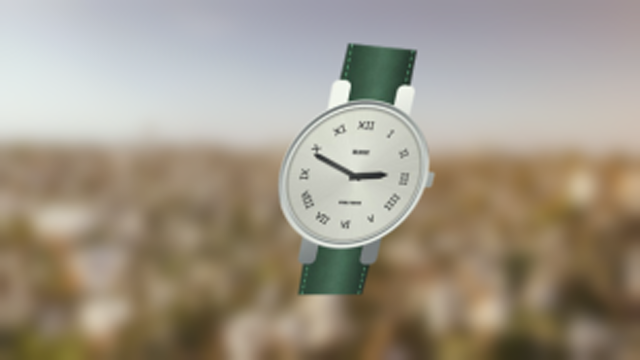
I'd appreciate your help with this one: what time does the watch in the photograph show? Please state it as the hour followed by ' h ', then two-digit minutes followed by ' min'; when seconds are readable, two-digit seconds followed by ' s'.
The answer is 2 h 49 min
